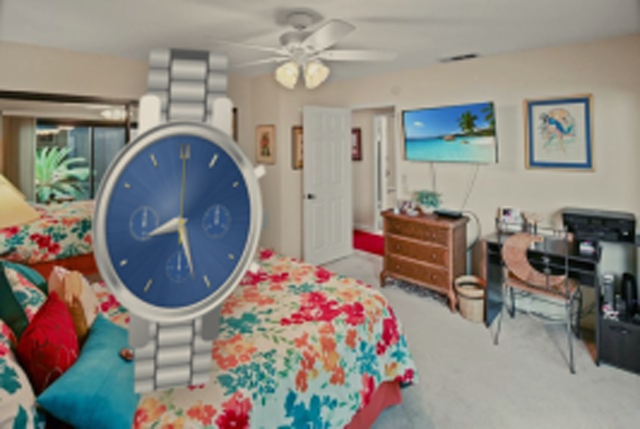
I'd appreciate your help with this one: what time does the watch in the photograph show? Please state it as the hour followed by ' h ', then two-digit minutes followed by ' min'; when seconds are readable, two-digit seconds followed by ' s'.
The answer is 8 h 27 min
